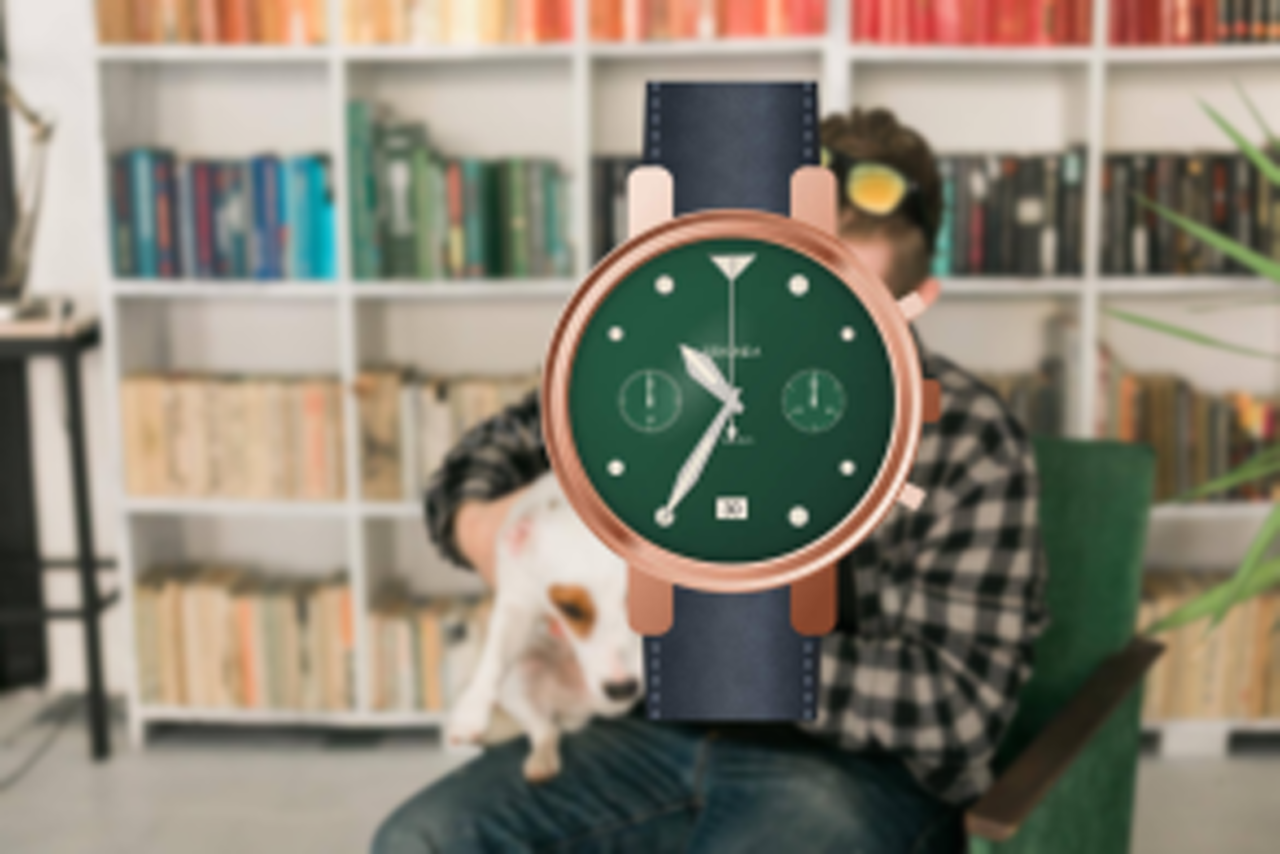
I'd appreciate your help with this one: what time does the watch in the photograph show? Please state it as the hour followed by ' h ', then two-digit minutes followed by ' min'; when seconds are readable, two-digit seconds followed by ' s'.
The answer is 10 h 35 min
